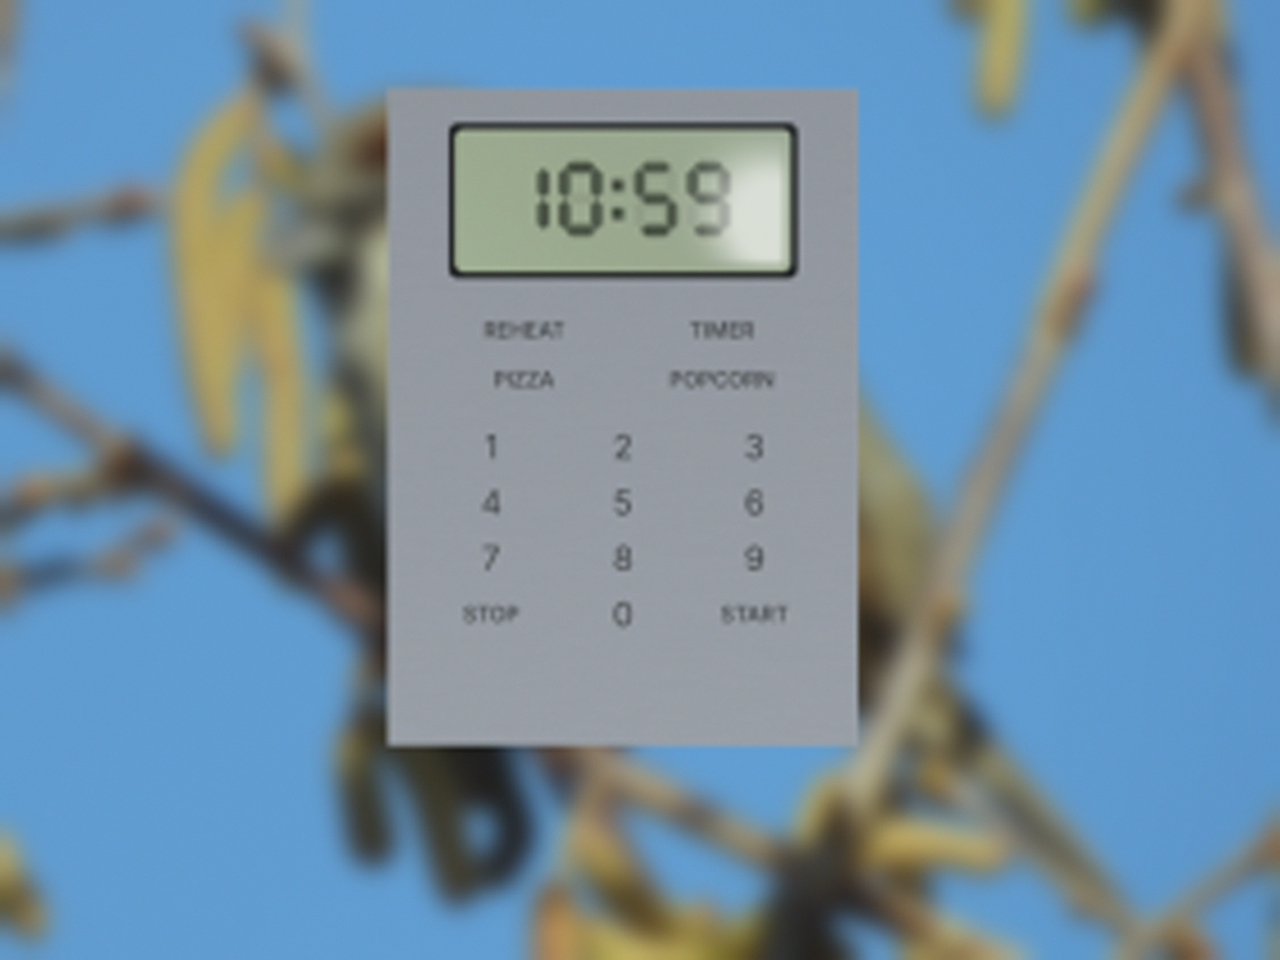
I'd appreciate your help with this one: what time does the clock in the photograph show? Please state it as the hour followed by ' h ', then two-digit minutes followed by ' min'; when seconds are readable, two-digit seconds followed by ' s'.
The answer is 10 h 59 min
